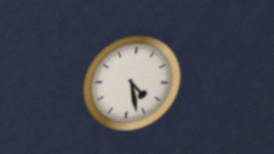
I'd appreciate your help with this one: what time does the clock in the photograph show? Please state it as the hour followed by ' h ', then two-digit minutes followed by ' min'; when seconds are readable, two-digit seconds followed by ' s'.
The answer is 4 h 27 min
